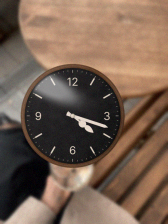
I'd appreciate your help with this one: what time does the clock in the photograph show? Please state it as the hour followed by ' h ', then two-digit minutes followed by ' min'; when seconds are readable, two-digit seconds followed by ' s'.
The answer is 4 h 18 min
